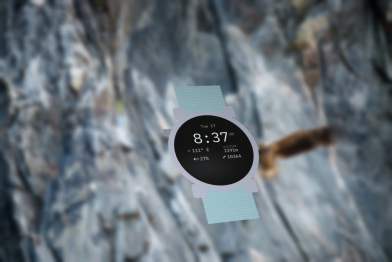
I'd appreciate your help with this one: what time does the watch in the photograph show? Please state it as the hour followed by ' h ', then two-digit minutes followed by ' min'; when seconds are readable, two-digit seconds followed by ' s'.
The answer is 8 h 37 min
